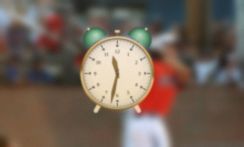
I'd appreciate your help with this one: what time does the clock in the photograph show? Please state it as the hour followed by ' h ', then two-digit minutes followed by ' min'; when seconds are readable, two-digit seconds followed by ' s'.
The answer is 11 h 32 min
